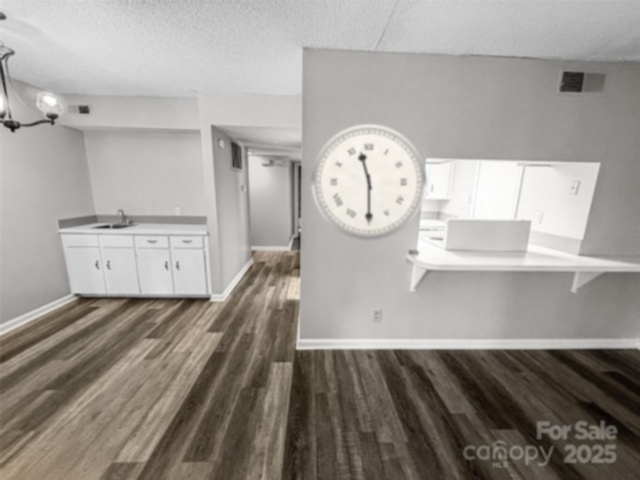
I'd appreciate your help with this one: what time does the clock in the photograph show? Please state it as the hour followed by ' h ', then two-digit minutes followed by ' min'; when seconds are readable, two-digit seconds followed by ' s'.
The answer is 11 h 30 min
